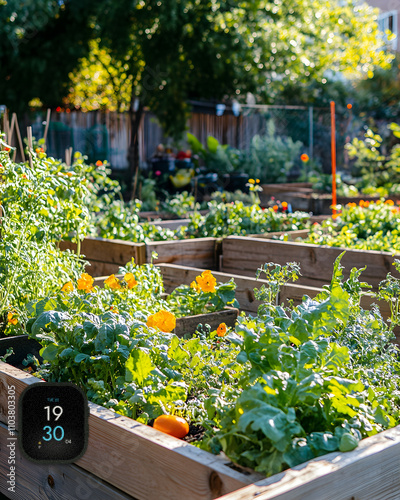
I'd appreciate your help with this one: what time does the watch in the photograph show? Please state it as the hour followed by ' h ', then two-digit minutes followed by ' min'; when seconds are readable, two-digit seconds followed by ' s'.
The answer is 19 h 30 min
